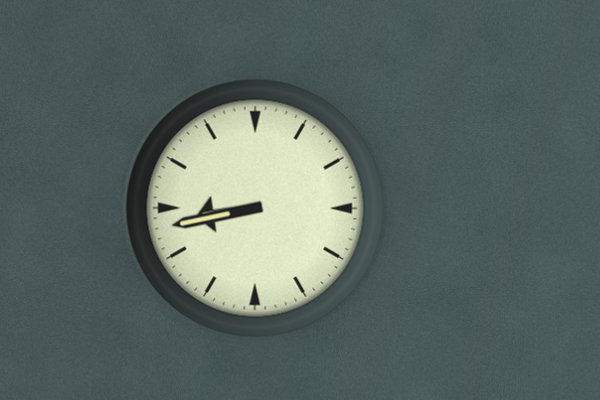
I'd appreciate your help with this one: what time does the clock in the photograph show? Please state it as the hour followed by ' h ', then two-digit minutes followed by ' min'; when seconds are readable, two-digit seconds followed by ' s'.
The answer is 8 h 43 min
